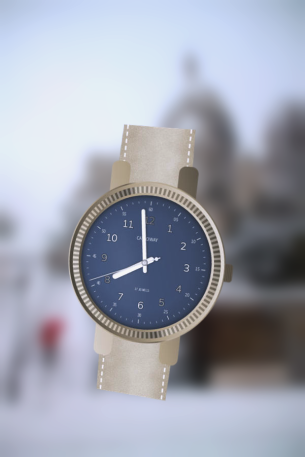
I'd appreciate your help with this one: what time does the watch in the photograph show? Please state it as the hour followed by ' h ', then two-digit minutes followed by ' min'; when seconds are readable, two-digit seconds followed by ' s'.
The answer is 7 h 58 min 41 s
